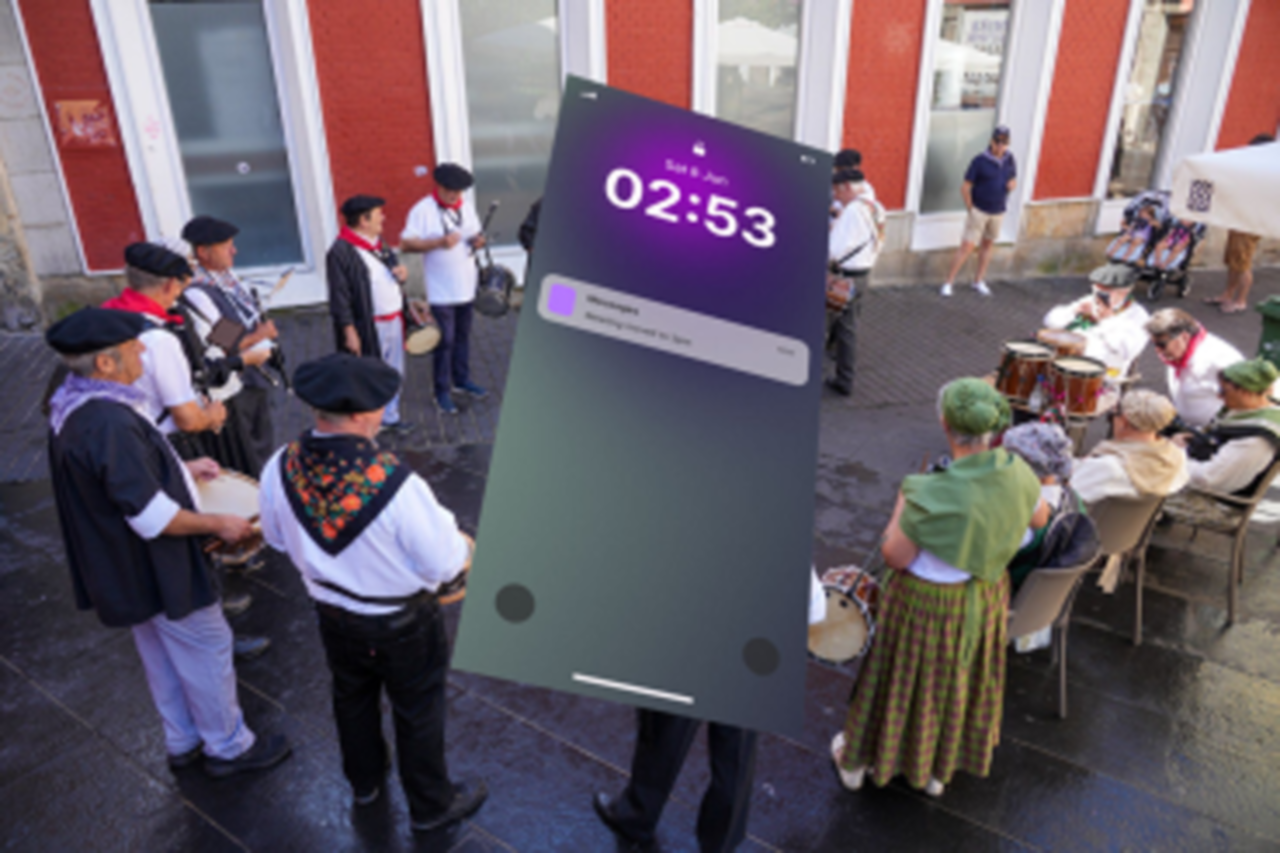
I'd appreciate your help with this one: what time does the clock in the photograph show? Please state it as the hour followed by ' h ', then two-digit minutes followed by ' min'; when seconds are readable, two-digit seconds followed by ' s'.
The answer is 2 h 53 min
